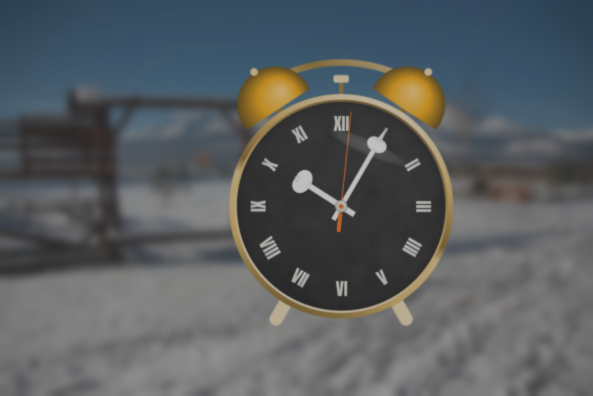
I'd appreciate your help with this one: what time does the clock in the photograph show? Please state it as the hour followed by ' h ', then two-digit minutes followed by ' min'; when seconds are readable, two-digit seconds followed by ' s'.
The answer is 10 h 05 min 01 s
